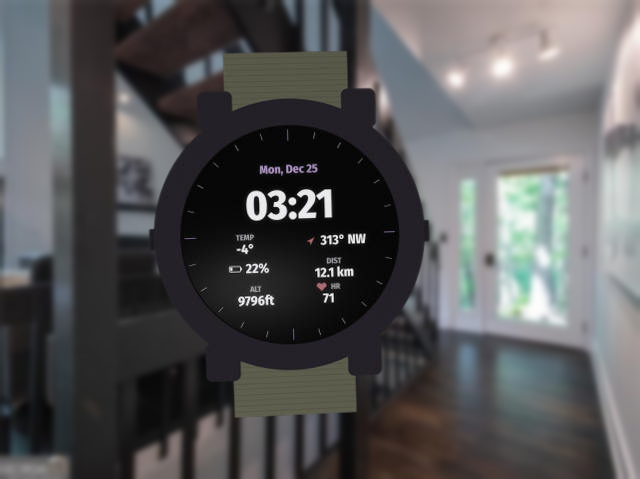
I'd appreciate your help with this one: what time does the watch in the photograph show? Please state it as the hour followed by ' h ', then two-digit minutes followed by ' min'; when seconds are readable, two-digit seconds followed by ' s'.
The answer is 3 h 21 min
